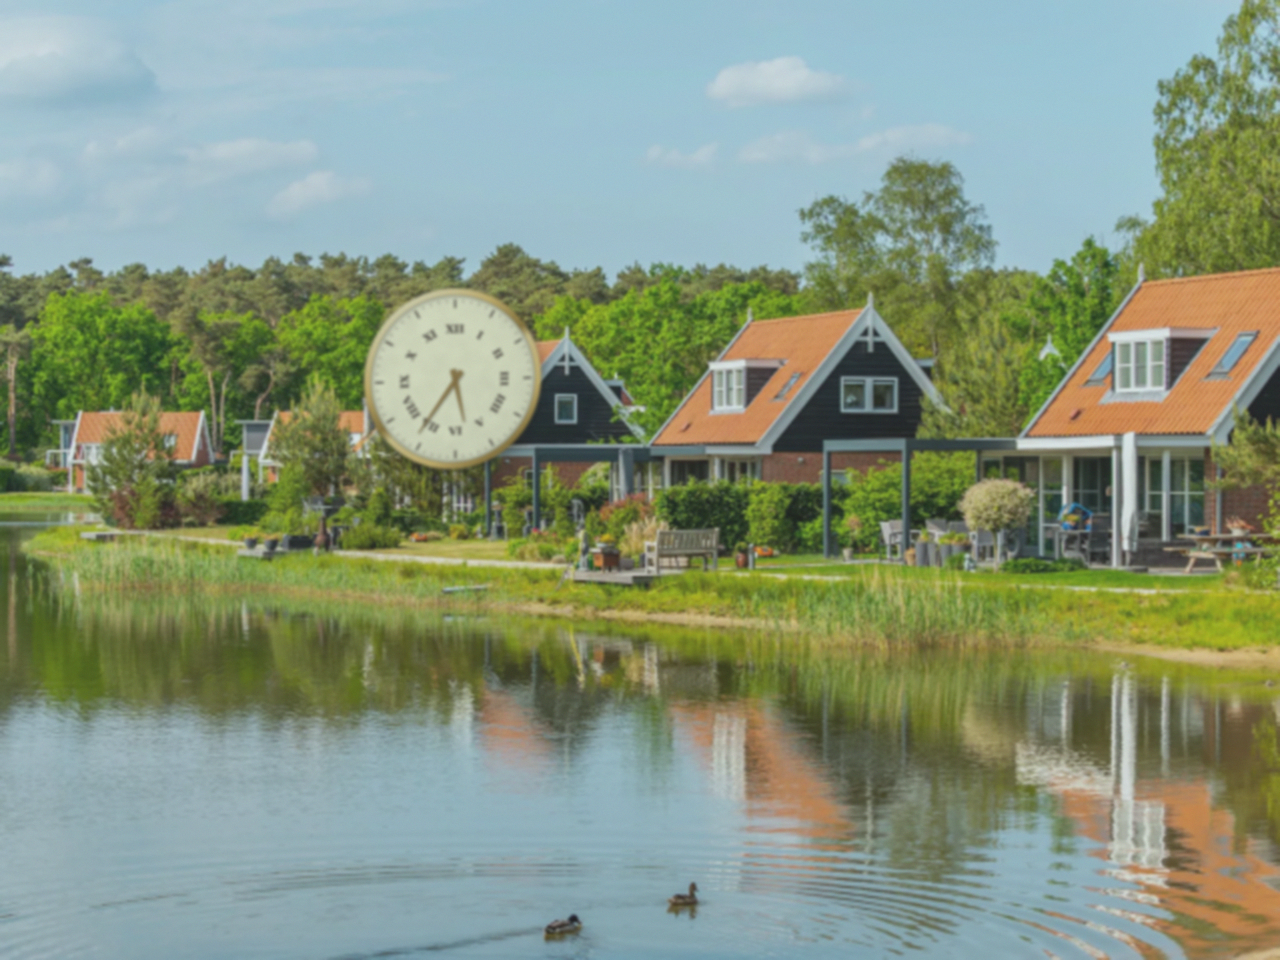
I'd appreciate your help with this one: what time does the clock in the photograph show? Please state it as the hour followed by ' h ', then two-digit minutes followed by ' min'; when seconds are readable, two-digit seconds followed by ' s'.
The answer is 5 h 36 min
